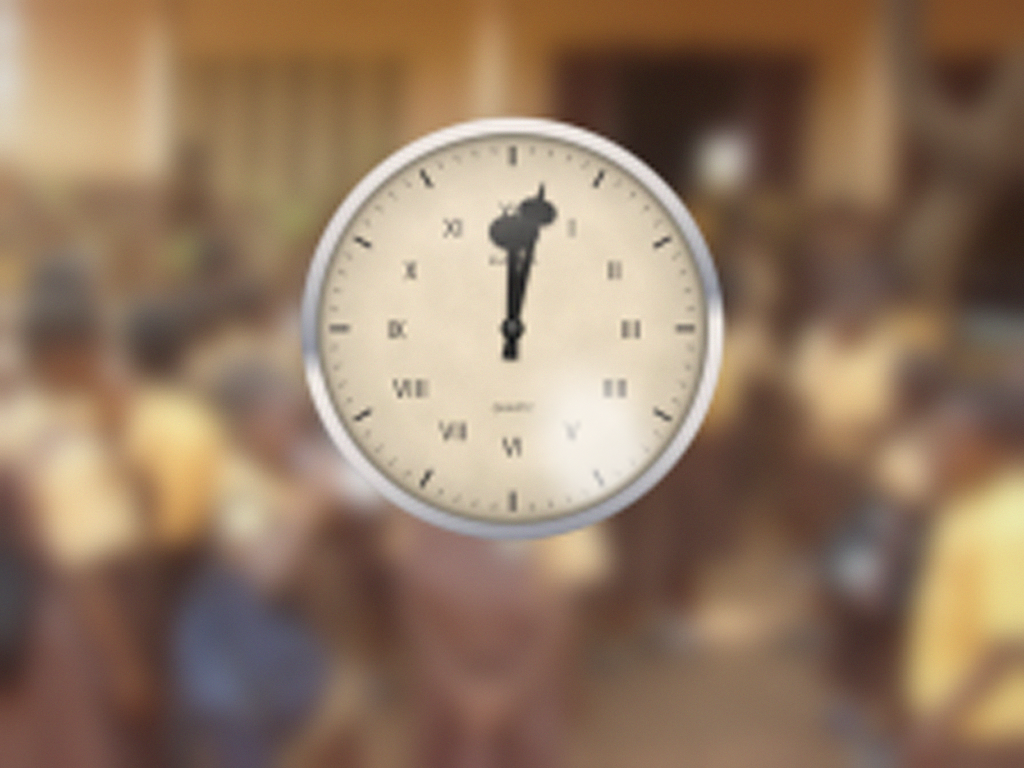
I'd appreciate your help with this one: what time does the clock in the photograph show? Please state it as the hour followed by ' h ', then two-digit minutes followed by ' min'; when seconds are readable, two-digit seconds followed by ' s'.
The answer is 12 h 02 min
